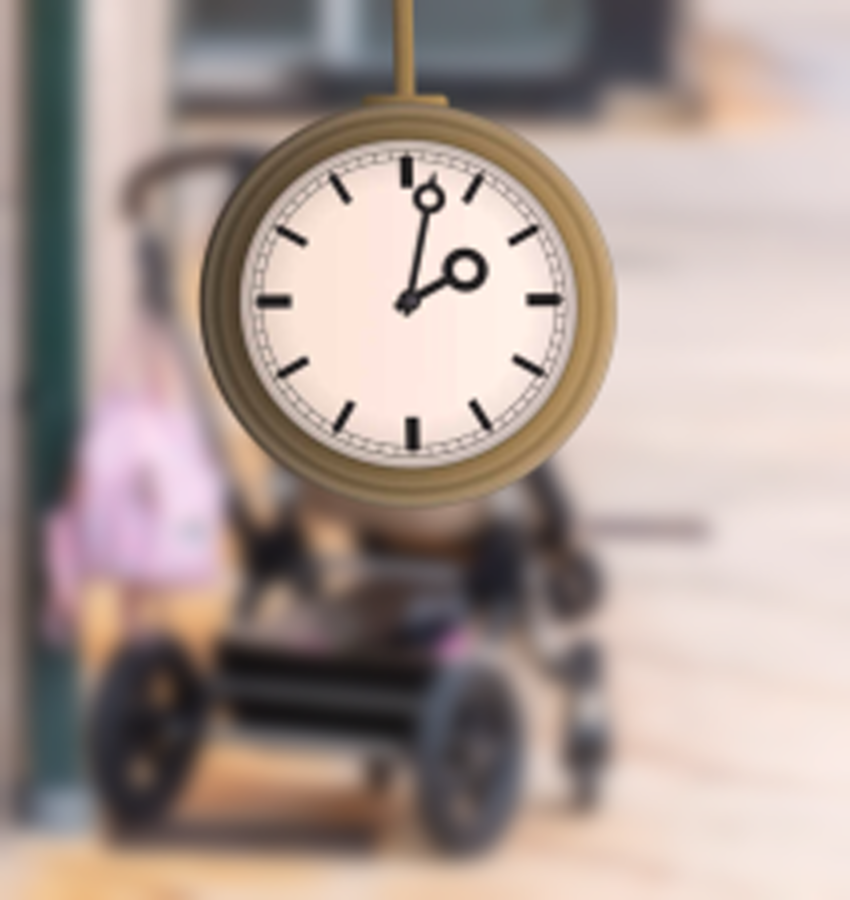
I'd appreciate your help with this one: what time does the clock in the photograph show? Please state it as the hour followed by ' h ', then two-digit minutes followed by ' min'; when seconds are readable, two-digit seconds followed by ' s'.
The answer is 2 h 02 min
